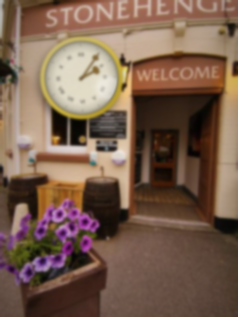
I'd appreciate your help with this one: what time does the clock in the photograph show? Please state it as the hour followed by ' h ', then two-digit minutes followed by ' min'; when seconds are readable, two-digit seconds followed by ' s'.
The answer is 2 h 06 min
